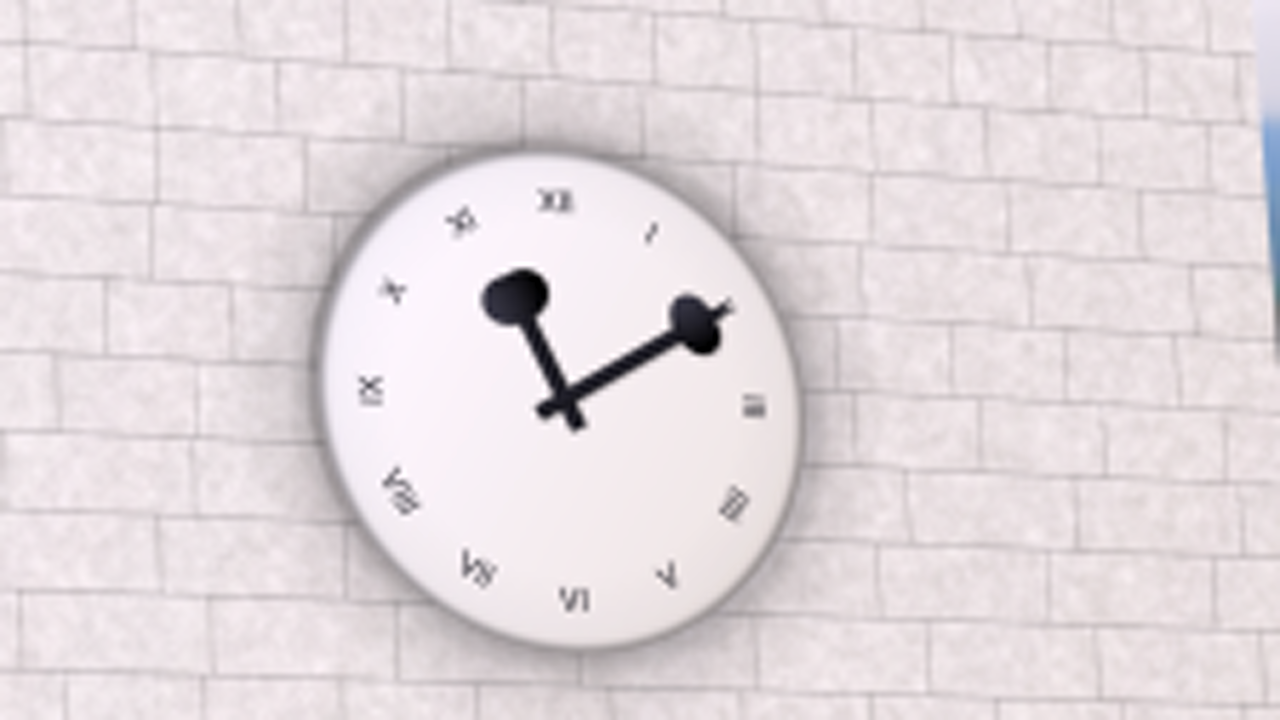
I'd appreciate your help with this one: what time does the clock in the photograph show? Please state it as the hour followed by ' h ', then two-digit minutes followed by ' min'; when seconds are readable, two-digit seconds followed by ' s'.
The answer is 11 h 10 min
